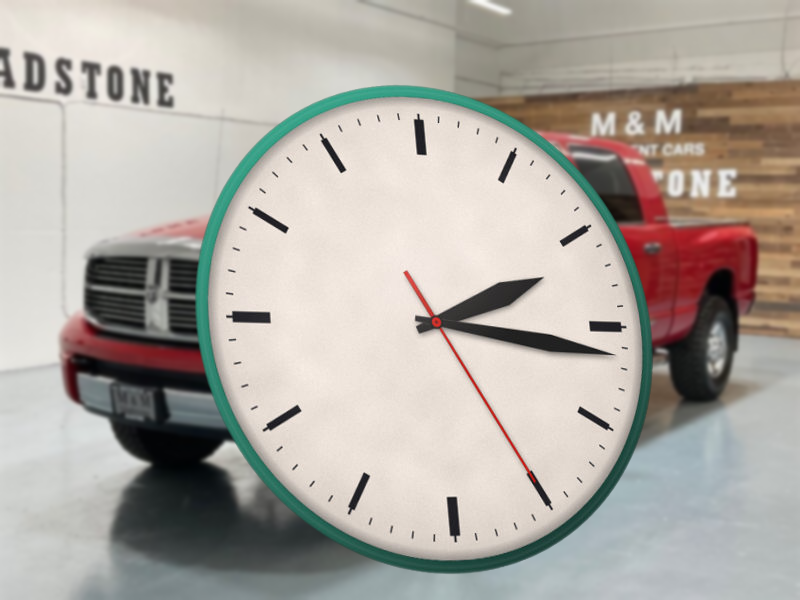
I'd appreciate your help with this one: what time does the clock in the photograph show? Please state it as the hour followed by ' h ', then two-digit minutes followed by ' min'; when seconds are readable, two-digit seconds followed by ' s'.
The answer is 2 h 16 min 25 s
